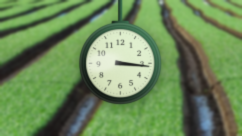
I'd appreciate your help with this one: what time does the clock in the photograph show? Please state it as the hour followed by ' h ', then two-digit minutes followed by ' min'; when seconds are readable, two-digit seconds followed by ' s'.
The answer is 3 h 16 min
